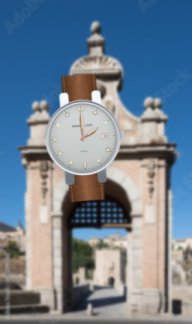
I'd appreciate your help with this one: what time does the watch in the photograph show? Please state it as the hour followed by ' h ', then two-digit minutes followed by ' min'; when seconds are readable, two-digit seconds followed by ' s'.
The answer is 2 h 00 min
